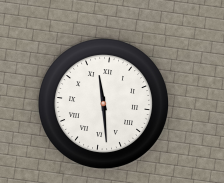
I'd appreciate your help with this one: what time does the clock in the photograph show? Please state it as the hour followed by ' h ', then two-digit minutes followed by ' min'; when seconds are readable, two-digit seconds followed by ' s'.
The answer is 11 h 28 min
